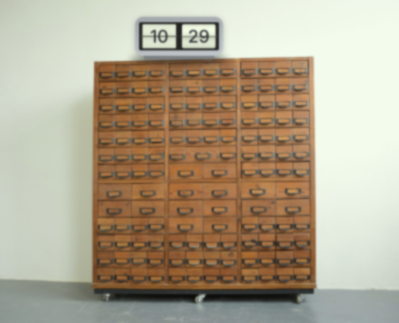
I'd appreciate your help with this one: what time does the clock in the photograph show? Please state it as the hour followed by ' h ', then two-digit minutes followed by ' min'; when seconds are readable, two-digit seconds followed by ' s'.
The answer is 10 h 29 min
